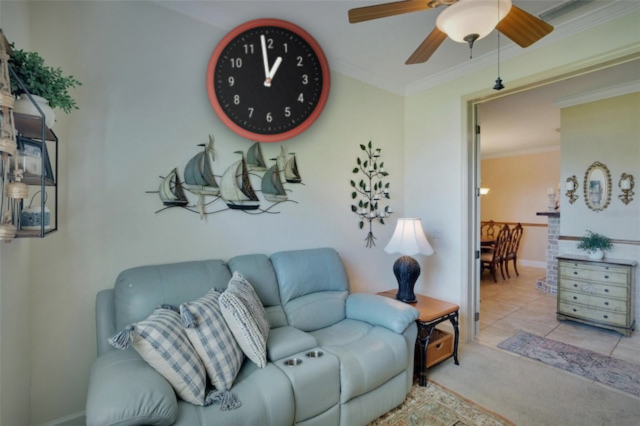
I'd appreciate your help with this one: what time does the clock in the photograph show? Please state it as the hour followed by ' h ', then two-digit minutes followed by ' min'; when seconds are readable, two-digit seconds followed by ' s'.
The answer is 12 h 59 min
